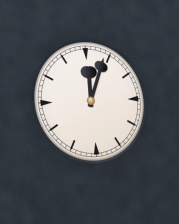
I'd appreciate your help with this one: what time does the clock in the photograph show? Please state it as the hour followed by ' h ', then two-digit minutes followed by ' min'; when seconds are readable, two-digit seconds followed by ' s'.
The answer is 12 h 04 min
